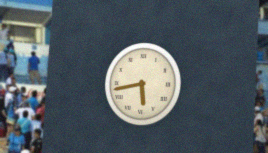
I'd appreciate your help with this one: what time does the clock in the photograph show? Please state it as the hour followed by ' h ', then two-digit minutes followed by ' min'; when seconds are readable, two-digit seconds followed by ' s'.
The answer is 5 h 43 min
